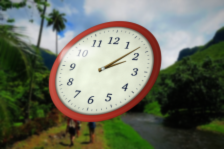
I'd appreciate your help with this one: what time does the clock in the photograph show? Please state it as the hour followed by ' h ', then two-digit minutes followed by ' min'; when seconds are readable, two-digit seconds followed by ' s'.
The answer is 2 h 08 min
